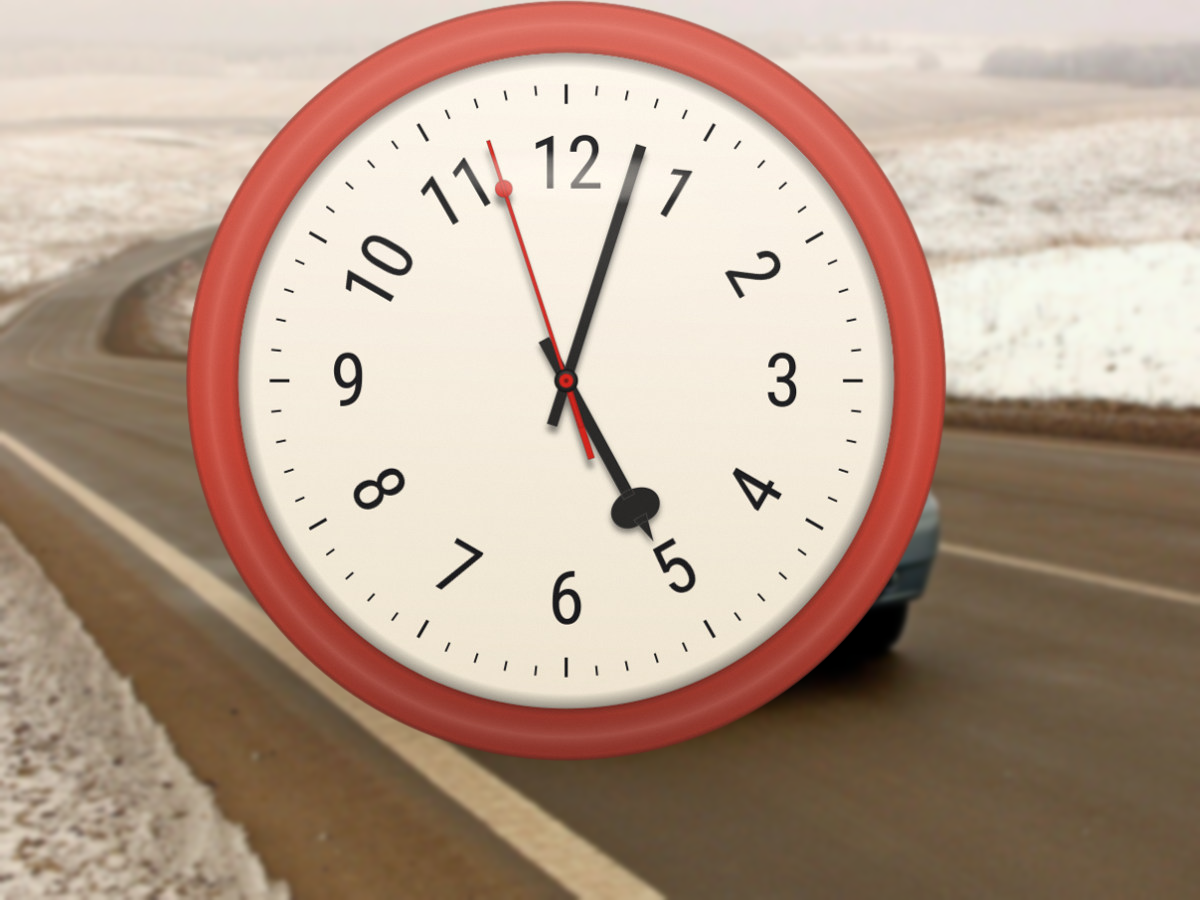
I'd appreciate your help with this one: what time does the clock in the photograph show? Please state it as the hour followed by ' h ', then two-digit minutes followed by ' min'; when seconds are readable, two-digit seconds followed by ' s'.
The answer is 5 h 02 min 57 s
